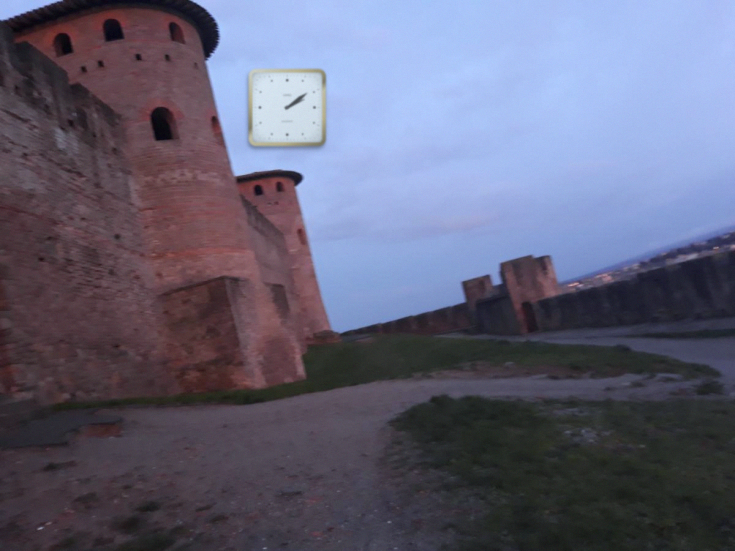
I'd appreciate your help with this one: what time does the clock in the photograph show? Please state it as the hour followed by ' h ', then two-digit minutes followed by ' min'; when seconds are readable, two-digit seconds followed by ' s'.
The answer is 2 h 09 min
